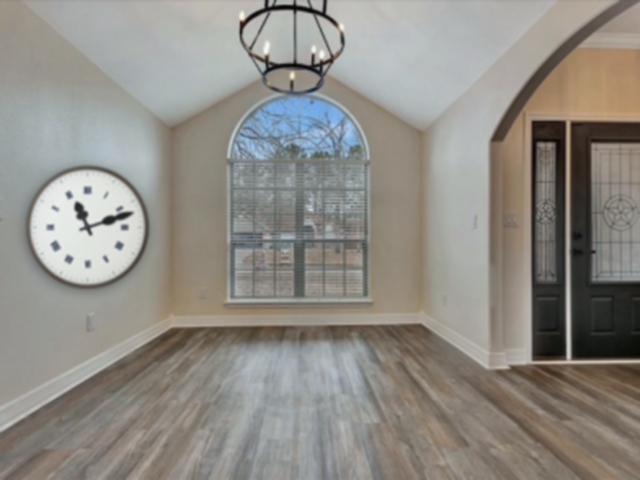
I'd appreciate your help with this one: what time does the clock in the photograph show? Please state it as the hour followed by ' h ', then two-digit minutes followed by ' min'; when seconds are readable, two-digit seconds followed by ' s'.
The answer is 11 h 12 min
